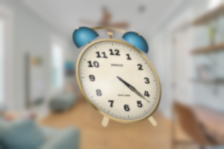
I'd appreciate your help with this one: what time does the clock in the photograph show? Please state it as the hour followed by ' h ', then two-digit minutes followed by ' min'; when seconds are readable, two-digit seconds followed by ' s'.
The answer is 4 h 22 min
